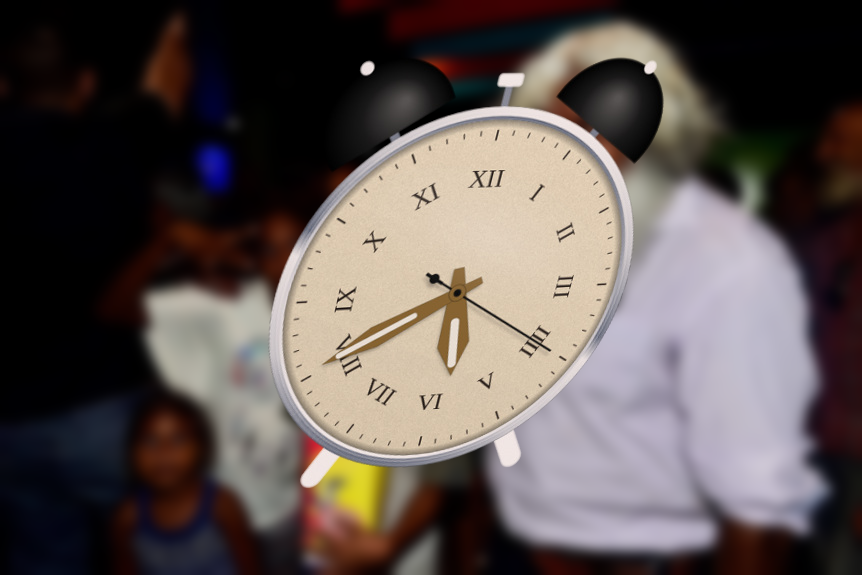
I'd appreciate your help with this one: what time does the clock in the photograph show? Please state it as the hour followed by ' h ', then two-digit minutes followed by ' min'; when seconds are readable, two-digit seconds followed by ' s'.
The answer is 5 h 40 min 20 s
